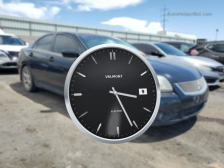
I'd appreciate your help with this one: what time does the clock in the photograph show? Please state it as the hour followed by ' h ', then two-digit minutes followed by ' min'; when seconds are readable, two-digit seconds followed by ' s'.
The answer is 3 h 26 min
